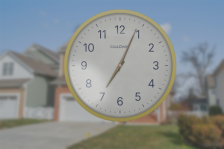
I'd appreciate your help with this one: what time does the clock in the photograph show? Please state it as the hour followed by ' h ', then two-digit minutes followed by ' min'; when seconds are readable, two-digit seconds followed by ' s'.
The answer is 7 h 04 min
